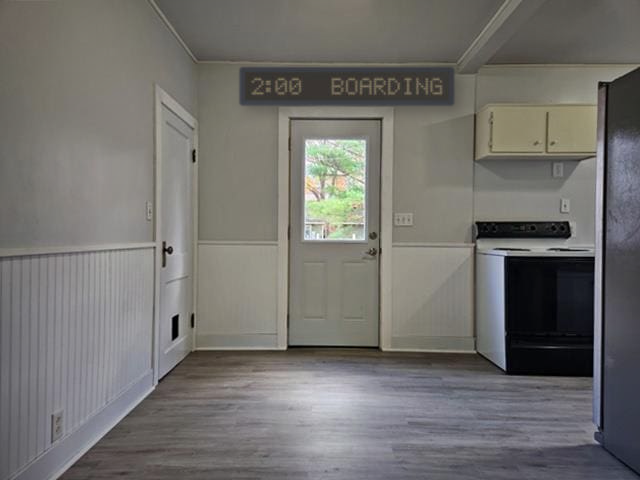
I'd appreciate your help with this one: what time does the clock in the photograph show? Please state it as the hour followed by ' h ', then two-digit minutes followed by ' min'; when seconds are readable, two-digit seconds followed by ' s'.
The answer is 2 h 00 min
